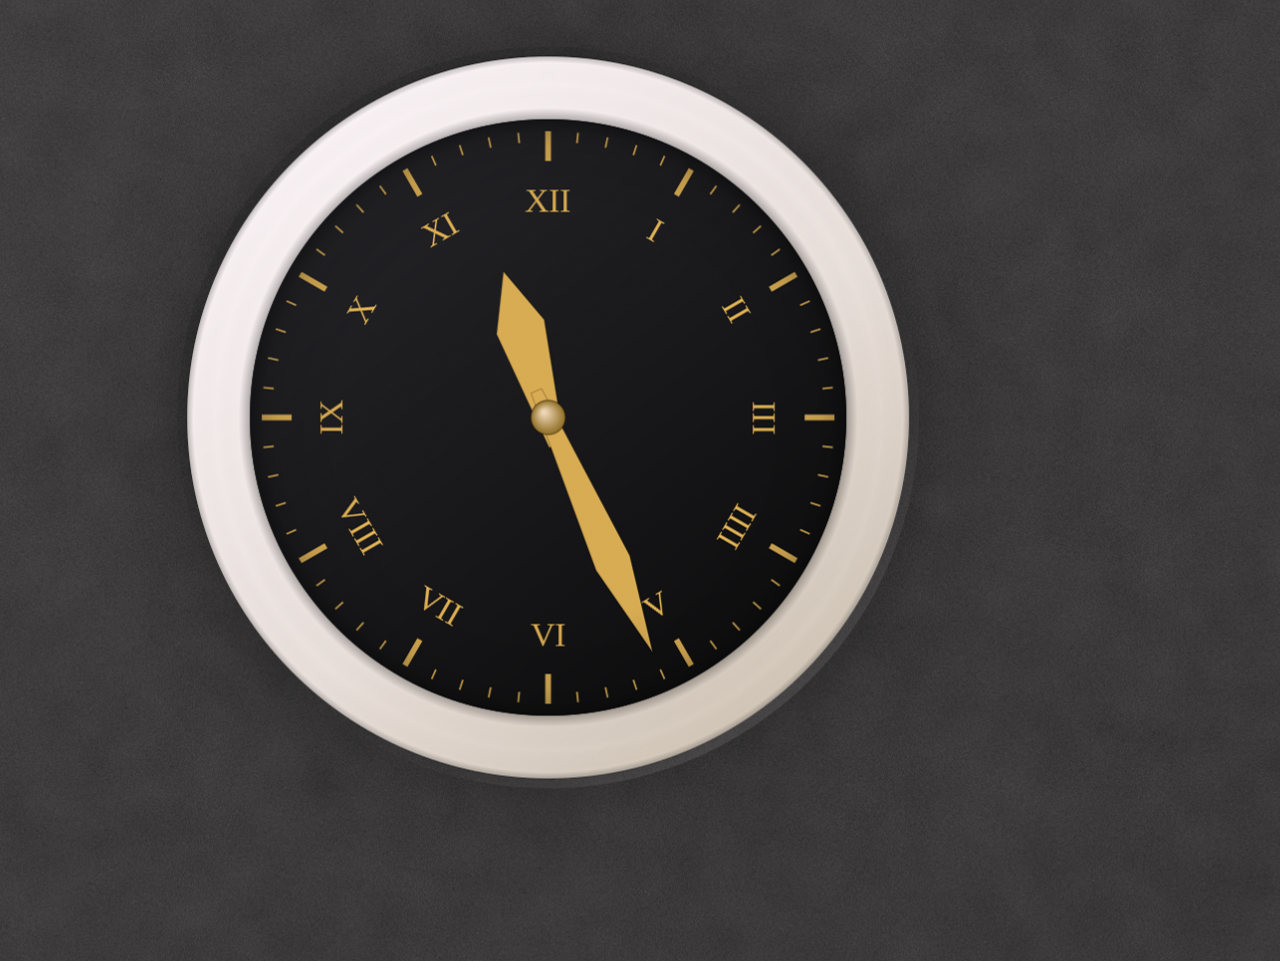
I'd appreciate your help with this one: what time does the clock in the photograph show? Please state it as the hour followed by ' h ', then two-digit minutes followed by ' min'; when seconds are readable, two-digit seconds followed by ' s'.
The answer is 11 h 26 min
